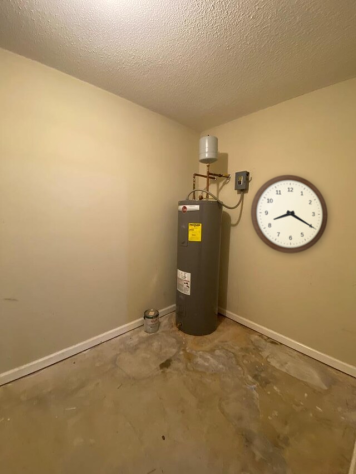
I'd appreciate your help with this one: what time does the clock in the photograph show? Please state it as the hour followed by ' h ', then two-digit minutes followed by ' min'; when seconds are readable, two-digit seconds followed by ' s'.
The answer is 8 h 20 min
